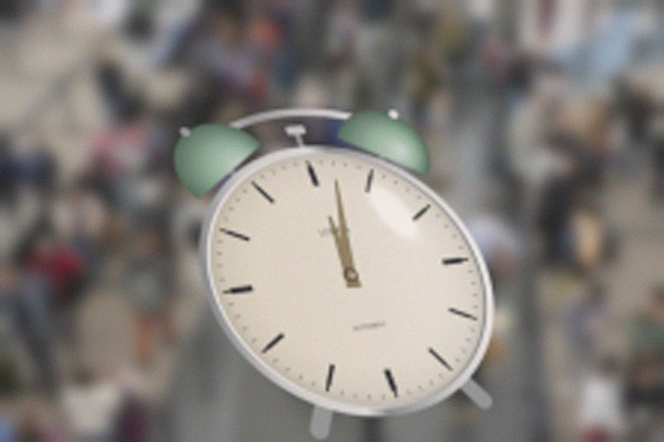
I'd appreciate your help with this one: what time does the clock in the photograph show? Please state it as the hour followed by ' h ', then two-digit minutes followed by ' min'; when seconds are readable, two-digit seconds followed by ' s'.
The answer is 12 h 02 min
